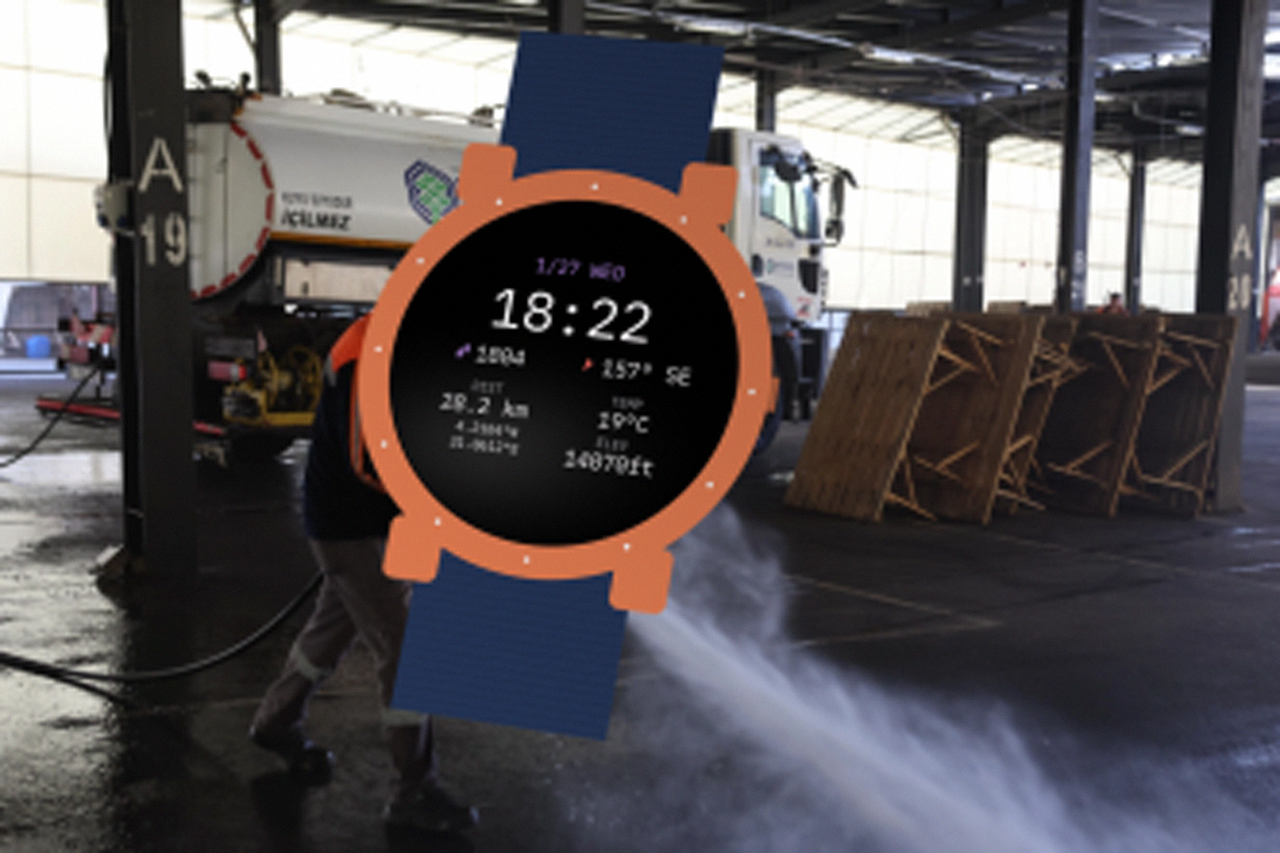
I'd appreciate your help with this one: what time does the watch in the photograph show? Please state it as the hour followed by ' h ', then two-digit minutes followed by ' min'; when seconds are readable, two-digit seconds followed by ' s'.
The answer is 18 h 22 min
